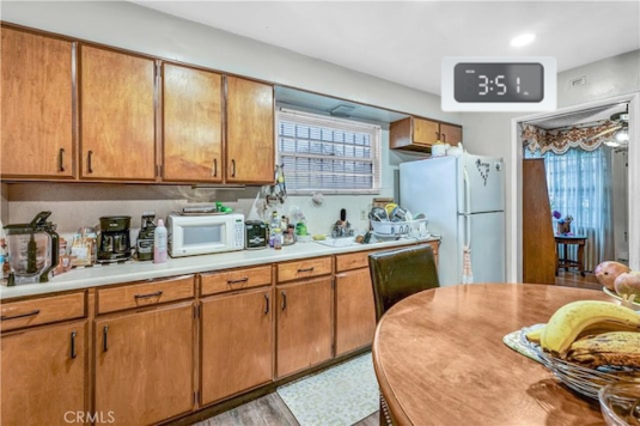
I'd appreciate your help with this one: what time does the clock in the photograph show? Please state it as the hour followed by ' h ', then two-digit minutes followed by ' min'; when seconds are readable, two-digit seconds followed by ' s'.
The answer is 3 h 51 min
